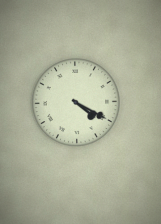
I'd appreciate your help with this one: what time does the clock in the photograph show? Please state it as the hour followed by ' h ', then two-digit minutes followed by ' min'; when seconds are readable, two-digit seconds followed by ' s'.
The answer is 4 h 20 min
